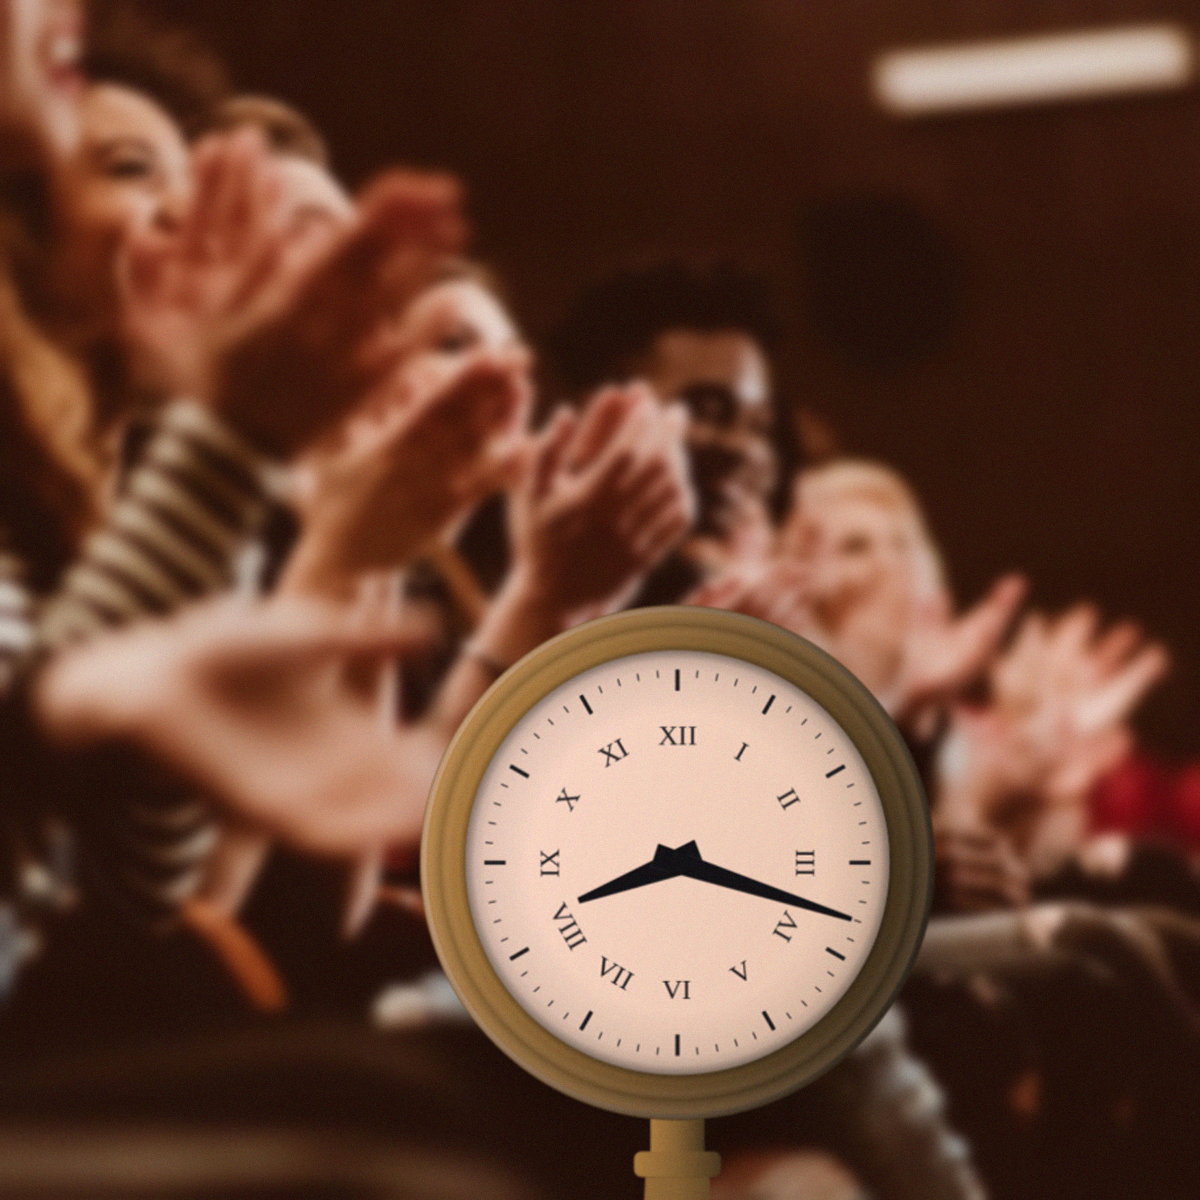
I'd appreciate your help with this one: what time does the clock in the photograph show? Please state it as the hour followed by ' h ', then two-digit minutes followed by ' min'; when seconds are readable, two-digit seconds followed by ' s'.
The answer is 8 h 18 min
